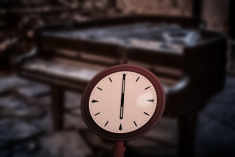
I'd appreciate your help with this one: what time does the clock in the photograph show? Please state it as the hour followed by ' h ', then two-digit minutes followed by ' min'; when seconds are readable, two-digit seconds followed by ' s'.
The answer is 6 h 00 min
